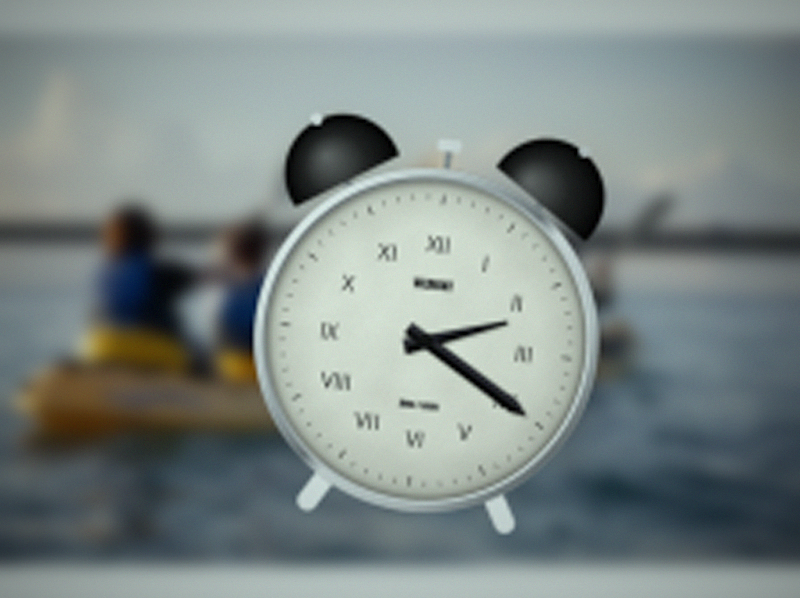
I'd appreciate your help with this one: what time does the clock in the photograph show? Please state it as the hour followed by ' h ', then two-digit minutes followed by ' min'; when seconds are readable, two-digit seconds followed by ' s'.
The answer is 2 h 20 min
